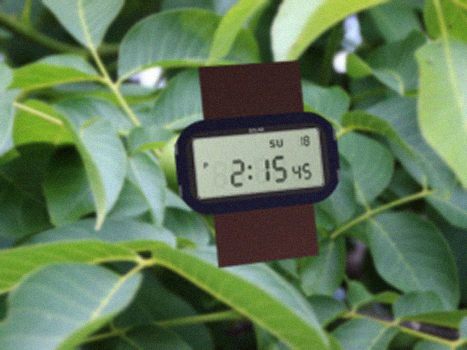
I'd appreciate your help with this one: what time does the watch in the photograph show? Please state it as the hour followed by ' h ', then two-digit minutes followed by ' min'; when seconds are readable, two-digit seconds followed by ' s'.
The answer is 2 h 15 min 45 s
